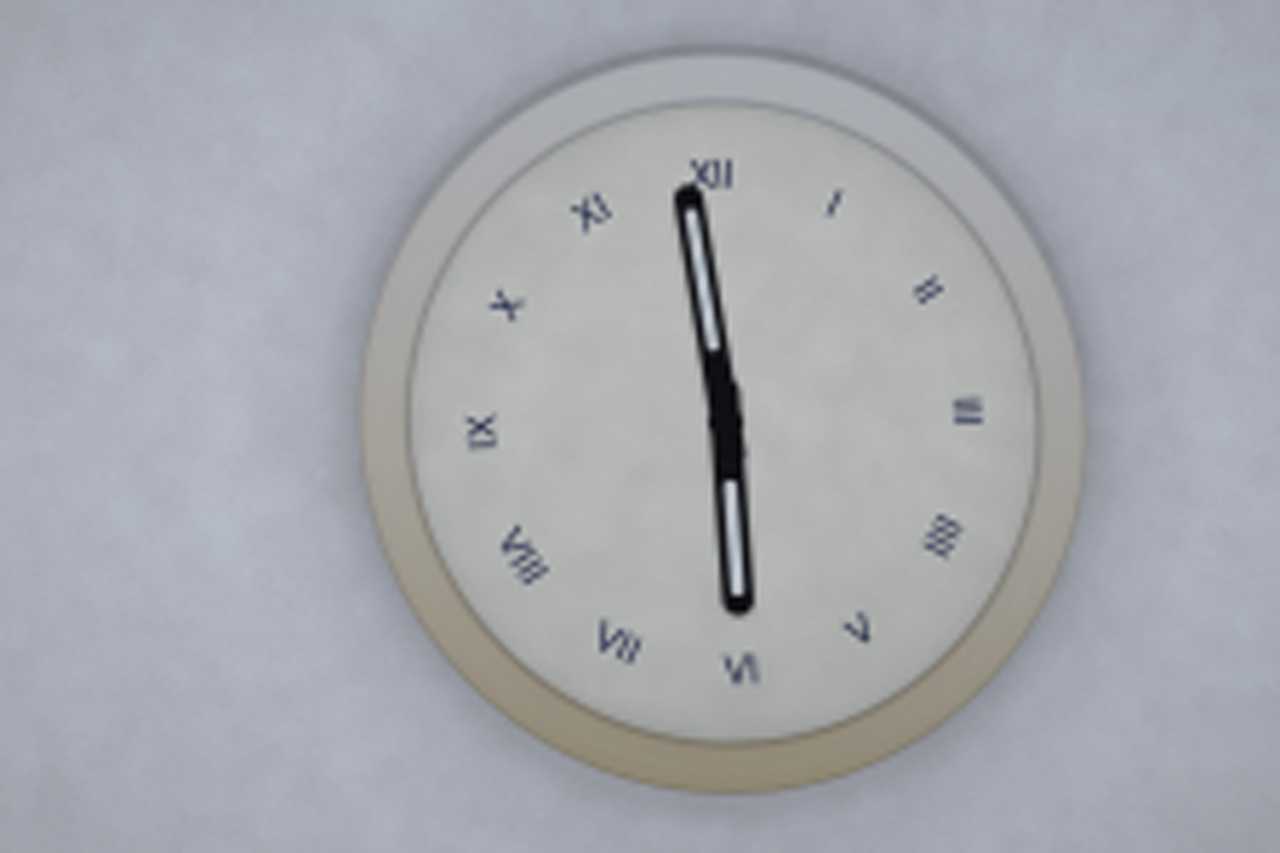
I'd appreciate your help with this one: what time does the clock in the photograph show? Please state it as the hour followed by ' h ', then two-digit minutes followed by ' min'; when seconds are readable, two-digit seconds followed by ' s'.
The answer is 5 h 59 min
